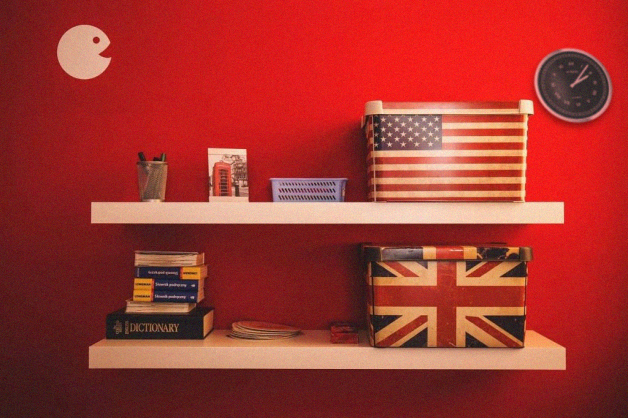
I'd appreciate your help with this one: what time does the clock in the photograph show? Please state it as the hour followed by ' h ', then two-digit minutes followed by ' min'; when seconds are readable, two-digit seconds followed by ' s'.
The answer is 2 h 07 min
